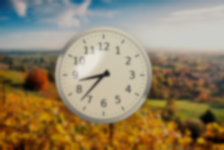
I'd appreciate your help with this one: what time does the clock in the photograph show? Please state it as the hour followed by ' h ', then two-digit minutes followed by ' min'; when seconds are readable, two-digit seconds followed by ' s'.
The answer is 8 h 37 min
